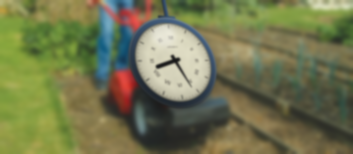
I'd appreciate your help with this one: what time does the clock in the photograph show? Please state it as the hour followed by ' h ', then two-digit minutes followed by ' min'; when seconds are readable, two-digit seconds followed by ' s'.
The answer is 8 h 26 min
